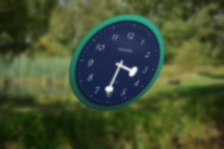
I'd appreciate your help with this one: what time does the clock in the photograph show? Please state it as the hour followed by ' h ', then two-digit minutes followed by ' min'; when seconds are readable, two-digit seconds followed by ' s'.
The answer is 3 h 31 min
